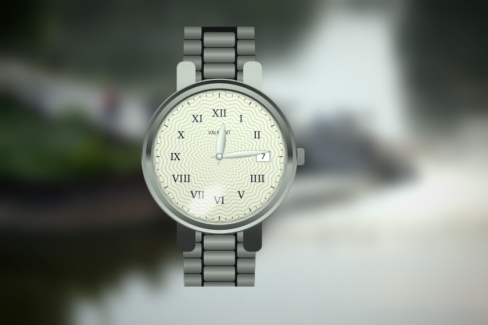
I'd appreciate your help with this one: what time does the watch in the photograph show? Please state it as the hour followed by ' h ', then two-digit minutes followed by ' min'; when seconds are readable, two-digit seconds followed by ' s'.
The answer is 12 h 14 min
